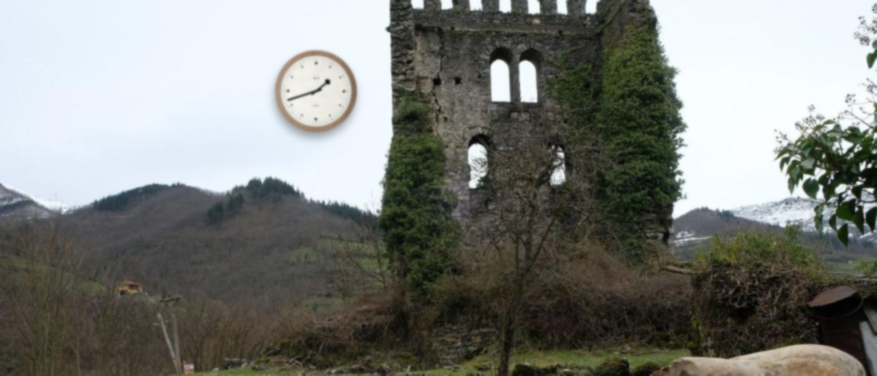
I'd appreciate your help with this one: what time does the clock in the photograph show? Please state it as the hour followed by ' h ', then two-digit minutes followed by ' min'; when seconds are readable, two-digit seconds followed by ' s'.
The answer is 1 h 42 min
